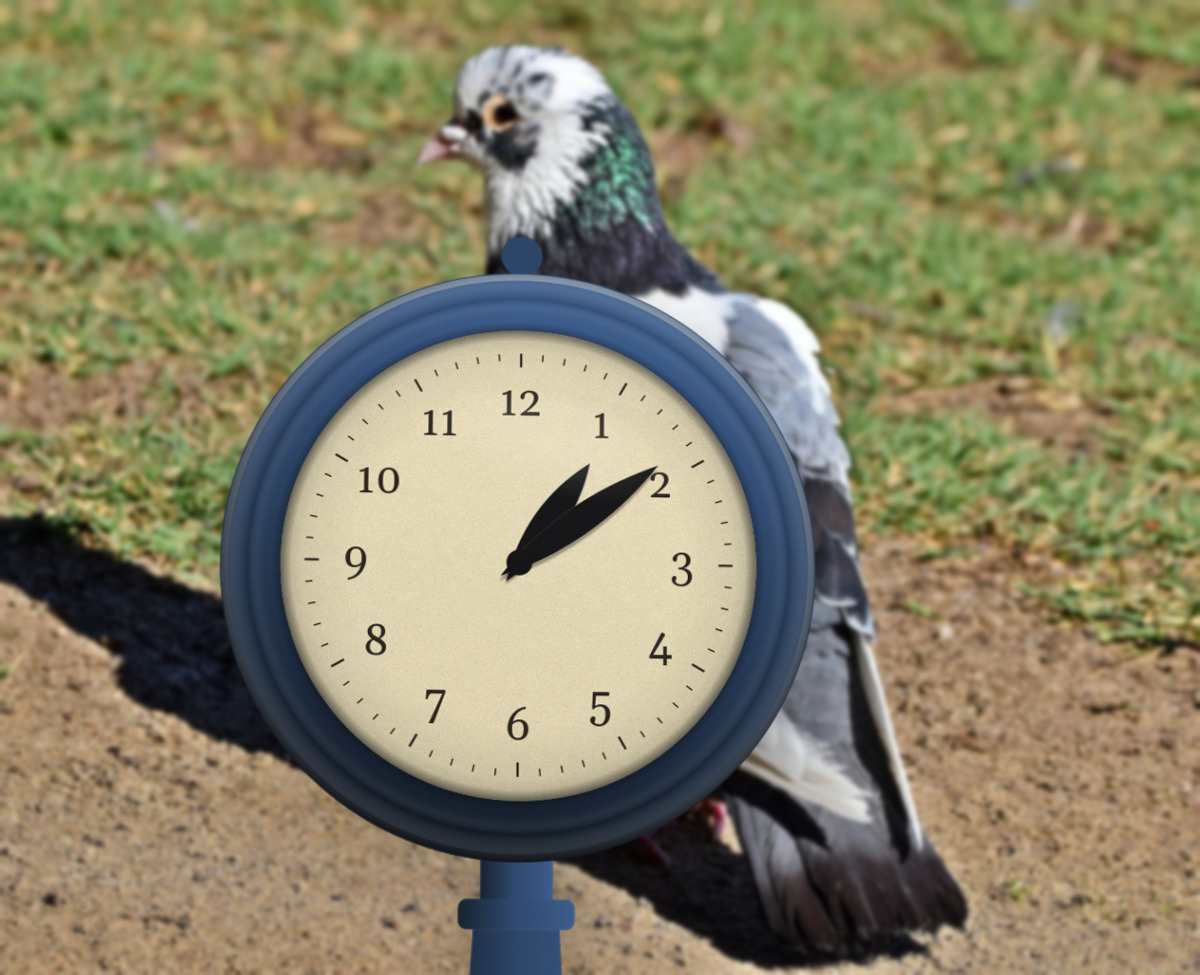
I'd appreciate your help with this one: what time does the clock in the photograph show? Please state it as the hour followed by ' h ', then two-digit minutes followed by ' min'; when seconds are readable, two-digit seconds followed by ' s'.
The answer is 1 h 09 min
